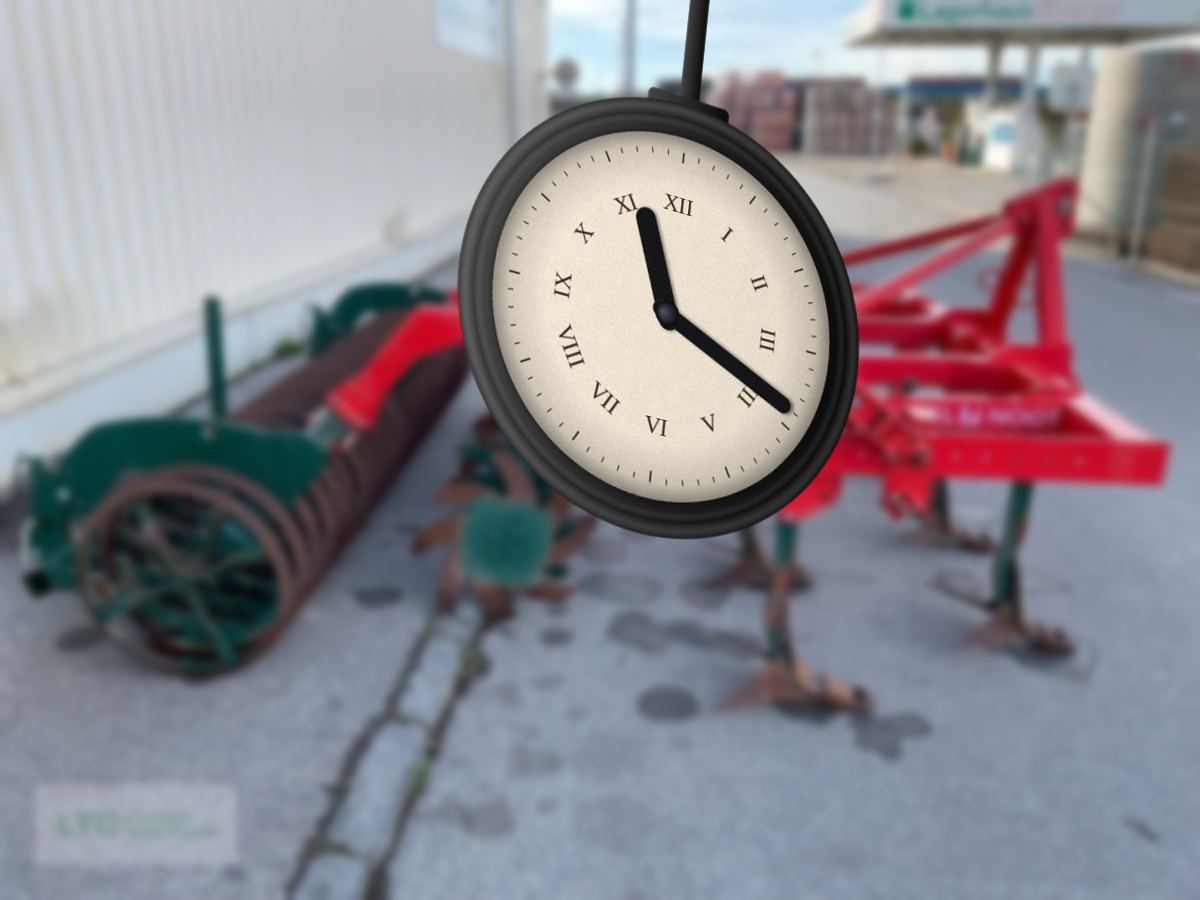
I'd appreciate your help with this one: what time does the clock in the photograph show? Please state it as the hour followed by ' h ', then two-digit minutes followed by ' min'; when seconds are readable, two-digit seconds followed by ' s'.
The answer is 11 h 19 min
